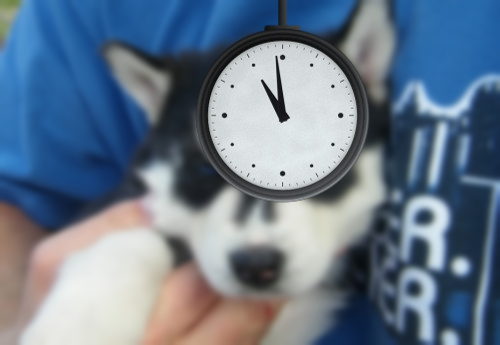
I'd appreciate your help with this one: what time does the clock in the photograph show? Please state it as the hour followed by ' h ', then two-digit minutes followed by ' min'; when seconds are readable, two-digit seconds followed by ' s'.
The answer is 10 h 59 min
